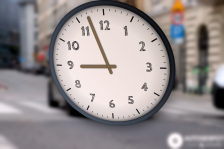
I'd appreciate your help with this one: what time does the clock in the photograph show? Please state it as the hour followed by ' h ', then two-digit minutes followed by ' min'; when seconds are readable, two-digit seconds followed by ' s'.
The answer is 8 h 57 min
